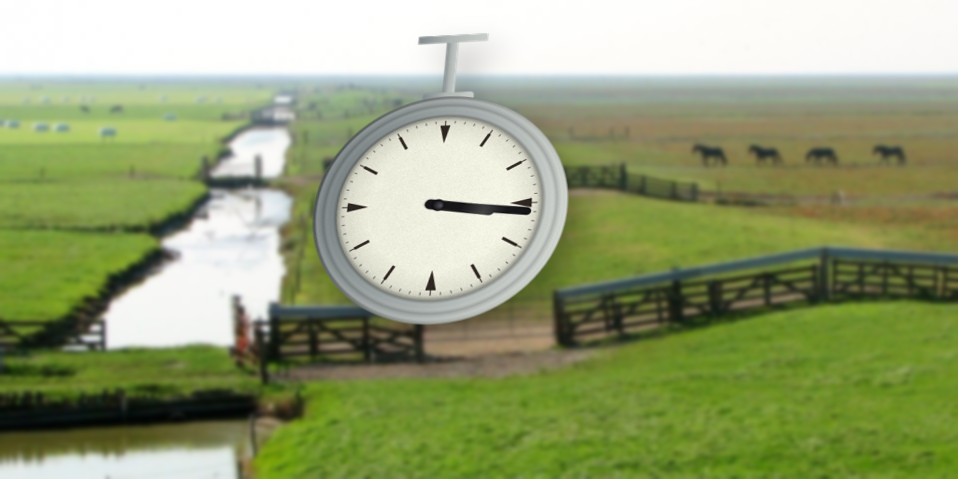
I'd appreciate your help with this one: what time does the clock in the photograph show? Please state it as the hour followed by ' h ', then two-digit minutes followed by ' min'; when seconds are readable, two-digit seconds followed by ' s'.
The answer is 3 h 16 min
